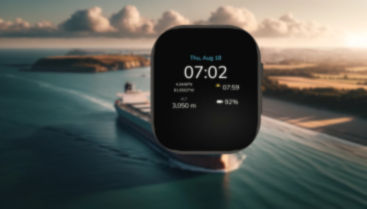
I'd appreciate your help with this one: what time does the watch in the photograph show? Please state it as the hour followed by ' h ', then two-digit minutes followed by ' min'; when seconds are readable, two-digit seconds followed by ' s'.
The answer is 7 h 02 min
